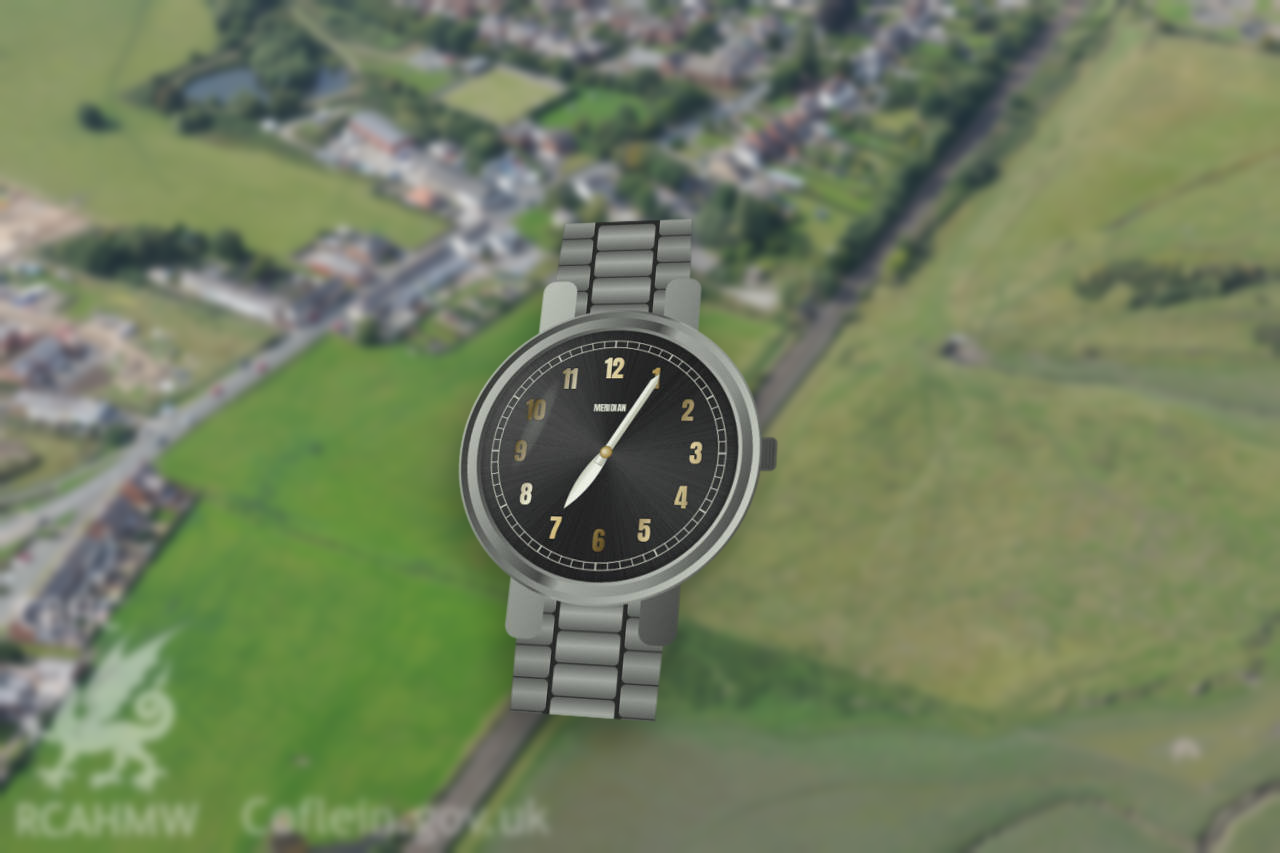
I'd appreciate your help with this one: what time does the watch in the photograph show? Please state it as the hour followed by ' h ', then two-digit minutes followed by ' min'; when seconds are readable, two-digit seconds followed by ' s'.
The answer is 7 h 05 min
